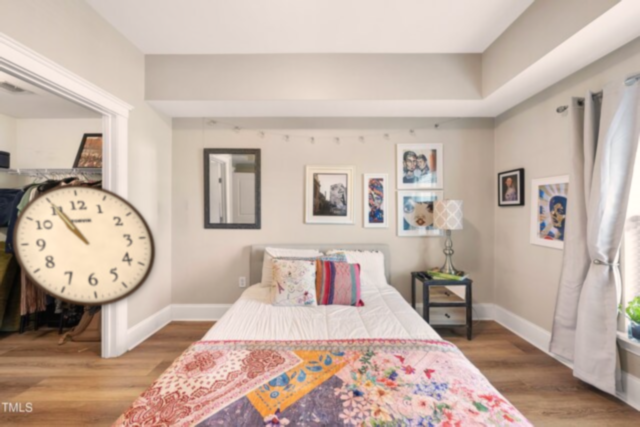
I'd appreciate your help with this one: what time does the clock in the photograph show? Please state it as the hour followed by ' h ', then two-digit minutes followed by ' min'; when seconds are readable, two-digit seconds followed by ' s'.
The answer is 10 h 55 min
